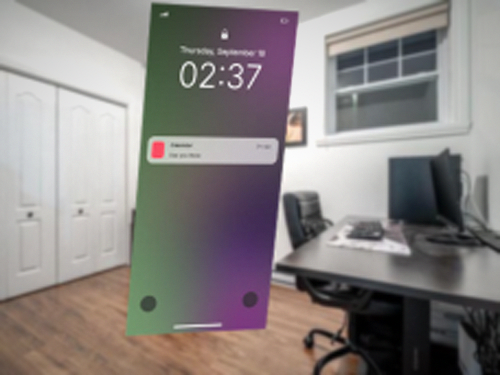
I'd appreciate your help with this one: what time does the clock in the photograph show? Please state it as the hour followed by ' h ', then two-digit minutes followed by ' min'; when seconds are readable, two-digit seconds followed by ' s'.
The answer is 2 h 37 min
